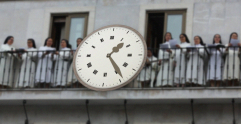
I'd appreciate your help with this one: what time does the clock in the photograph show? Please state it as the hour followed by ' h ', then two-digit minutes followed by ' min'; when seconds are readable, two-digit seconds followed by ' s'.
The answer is 1 h 24 min
